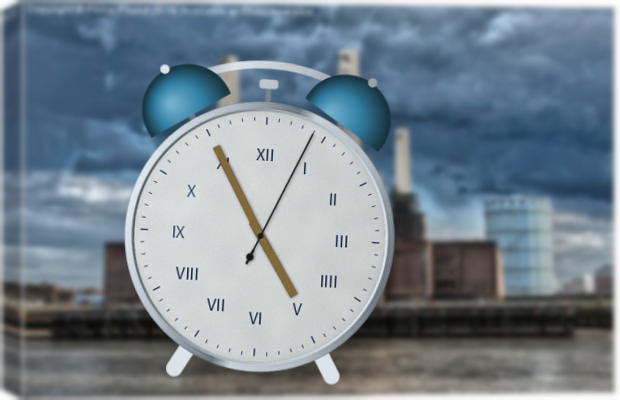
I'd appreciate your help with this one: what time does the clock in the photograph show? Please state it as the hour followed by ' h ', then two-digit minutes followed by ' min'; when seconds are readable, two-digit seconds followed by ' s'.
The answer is 4 h 55 min 04 s
